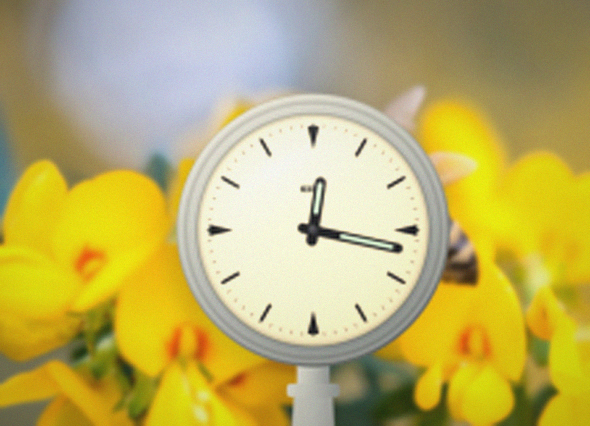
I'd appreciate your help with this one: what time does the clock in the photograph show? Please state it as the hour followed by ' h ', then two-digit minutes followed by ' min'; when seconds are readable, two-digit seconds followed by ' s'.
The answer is 12 h 17 min
